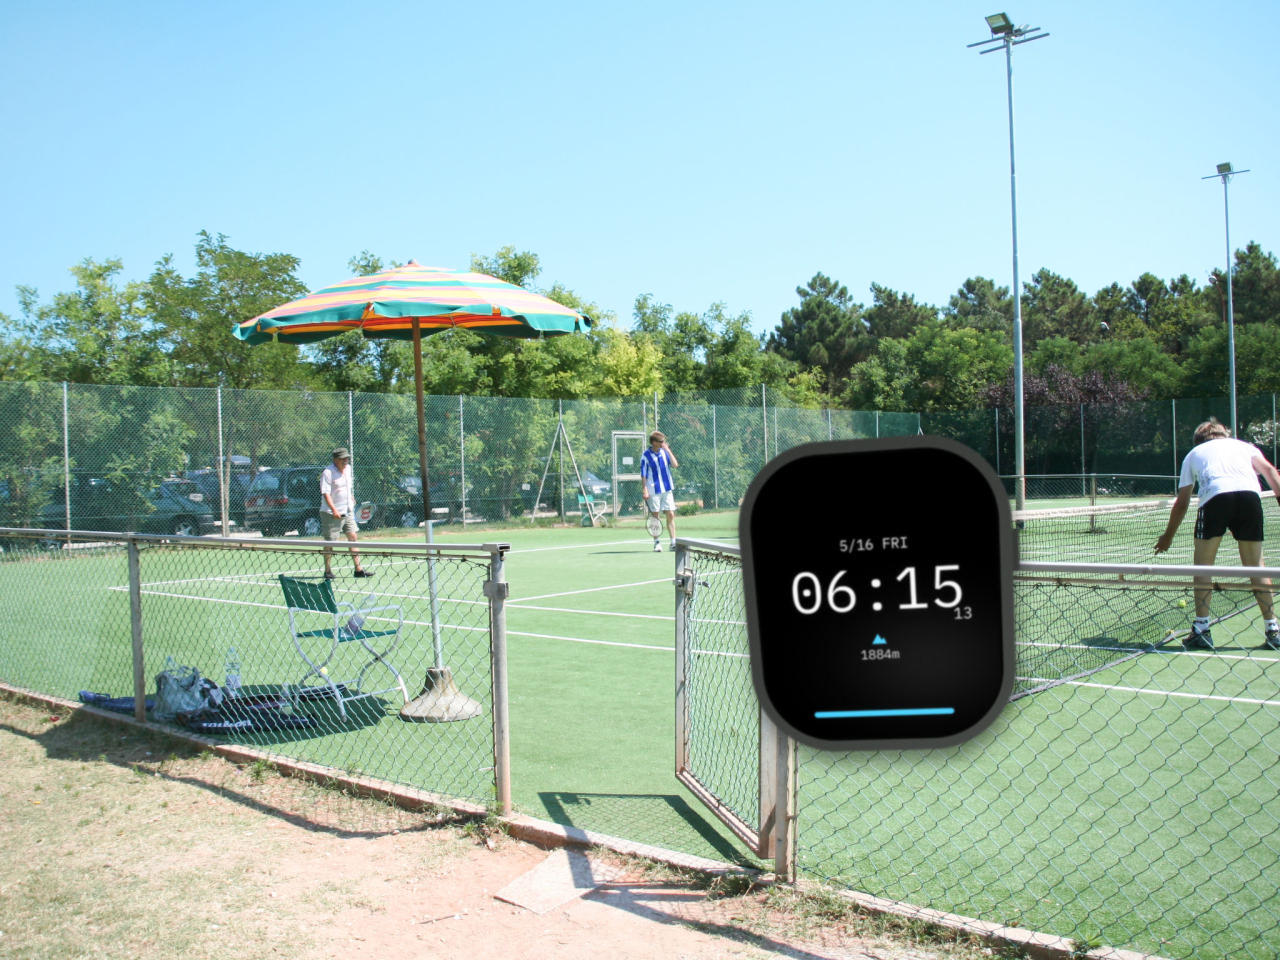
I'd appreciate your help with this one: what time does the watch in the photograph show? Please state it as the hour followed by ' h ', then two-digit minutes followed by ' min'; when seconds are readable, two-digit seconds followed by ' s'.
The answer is 6 h 15 min 13 s
